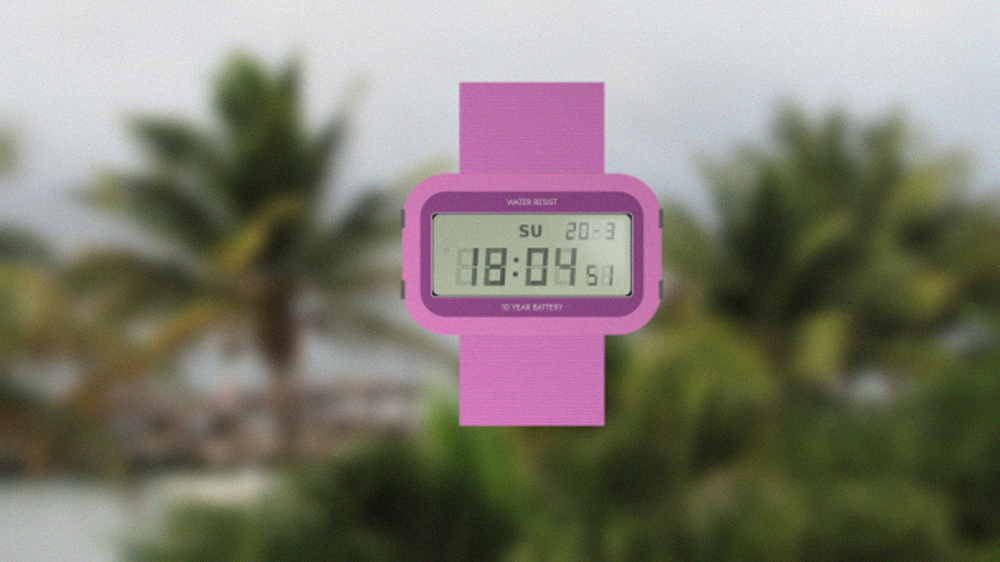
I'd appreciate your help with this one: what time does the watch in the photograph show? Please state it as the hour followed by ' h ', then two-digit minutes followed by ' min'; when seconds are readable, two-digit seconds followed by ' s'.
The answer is 18 h 04 min 51 s
